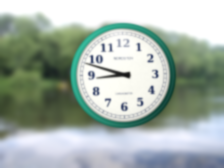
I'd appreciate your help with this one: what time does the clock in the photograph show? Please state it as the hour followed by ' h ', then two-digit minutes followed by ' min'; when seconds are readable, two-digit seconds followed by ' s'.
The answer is 8 h 48 min
